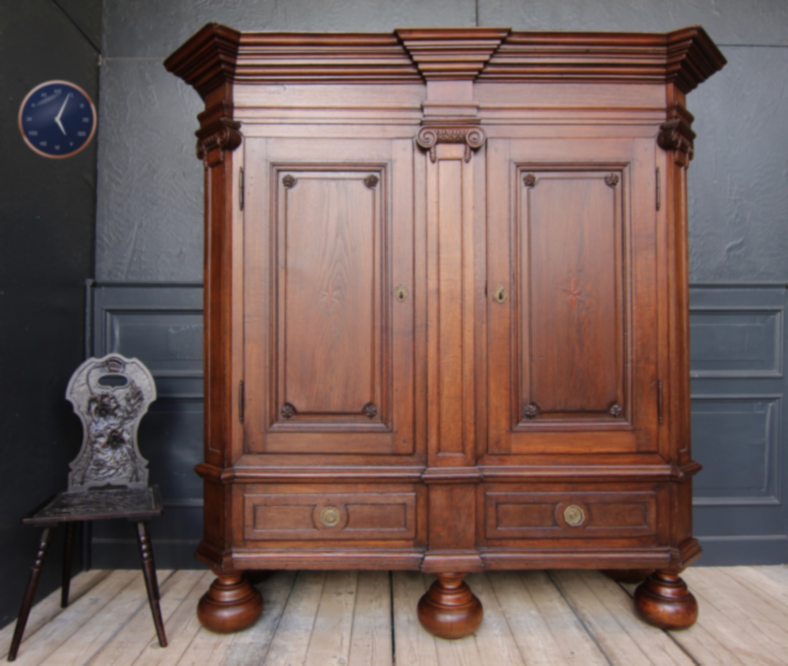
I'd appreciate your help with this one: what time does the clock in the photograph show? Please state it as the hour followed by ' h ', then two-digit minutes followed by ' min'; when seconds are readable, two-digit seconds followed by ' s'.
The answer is 5 h 04 min
